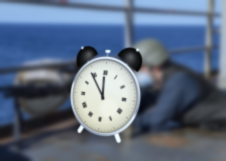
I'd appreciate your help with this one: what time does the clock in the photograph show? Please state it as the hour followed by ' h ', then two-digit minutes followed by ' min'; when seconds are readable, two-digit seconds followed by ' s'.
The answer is 11 h 54 min
